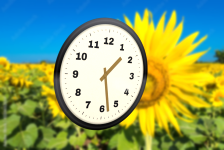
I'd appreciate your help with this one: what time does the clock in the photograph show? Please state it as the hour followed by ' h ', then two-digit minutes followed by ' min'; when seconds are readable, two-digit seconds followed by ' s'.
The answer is 1 h 28 min
